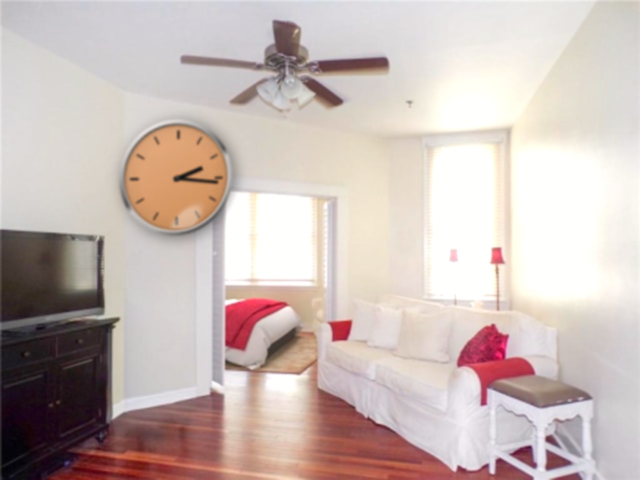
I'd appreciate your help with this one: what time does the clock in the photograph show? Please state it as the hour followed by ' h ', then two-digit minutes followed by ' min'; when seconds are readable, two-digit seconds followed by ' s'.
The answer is 2 h 16 min
